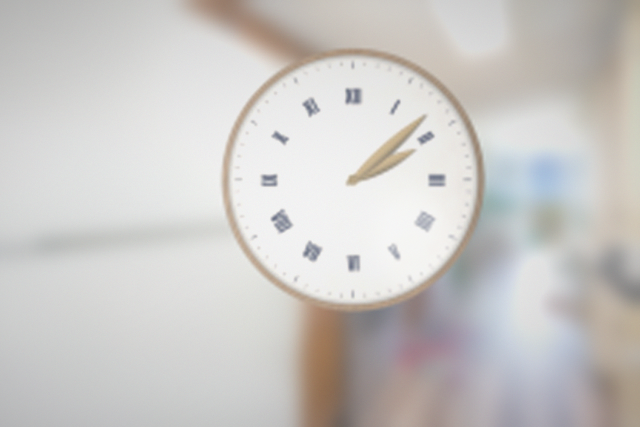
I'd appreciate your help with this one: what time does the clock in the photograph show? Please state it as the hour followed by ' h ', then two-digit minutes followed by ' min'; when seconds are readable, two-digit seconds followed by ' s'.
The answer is 2 h 08 min
